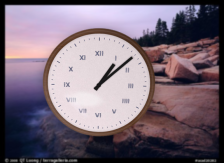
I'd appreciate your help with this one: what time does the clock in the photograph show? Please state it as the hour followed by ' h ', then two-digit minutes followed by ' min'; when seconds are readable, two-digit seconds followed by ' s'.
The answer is 1 h 08 min
